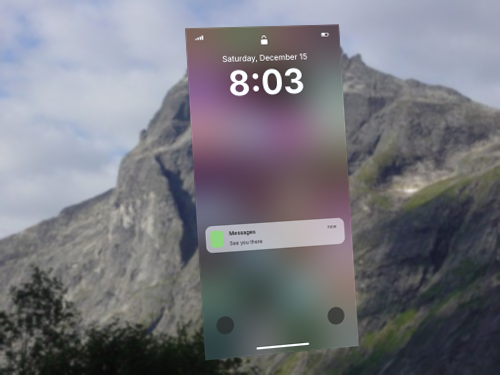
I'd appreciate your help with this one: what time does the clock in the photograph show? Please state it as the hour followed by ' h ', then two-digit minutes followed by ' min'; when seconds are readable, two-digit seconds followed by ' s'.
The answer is 8 h 03 min
